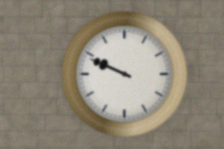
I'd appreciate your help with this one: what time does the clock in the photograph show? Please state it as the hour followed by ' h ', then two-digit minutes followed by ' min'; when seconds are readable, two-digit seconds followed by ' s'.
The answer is 9 h 49 min
